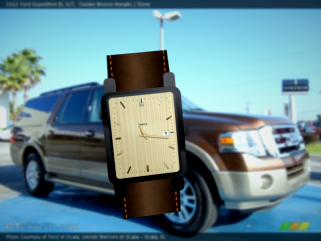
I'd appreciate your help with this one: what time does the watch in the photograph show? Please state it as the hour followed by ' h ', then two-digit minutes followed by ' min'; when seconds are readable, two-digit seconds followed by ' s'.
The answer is 11 h 17 min
